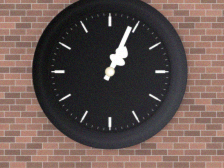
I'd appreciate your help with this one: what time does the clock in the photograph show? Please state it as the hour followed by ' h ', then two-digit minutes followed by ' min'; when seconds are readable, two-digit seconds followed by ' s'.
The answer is 1 h 04 min
